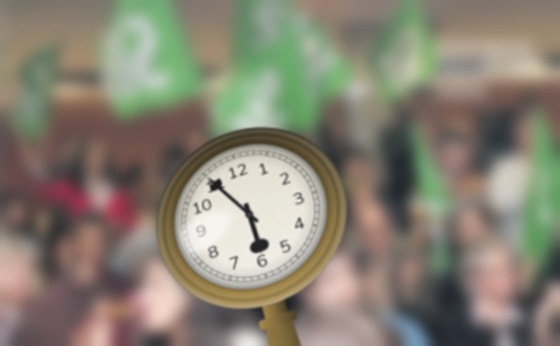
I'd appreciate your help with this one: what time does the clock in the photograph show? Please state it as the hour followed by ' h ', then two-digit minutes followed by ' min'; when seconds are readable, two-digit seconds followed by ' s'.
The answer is 5 h 55 min
